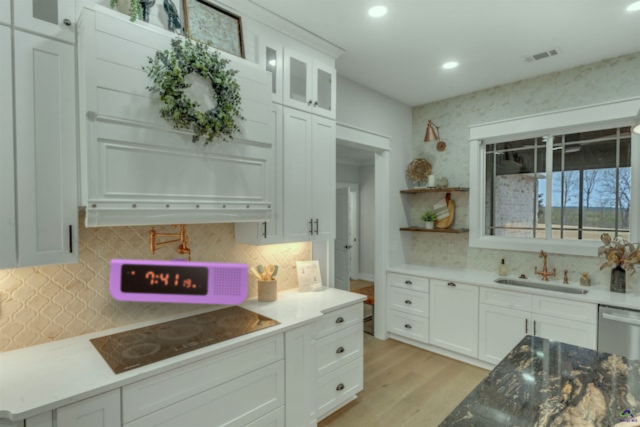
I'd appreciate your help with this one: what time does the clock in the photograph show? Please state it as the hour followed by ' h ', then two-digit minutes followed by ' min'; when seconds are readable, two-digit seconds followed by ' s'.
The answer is 7 h 41 min
